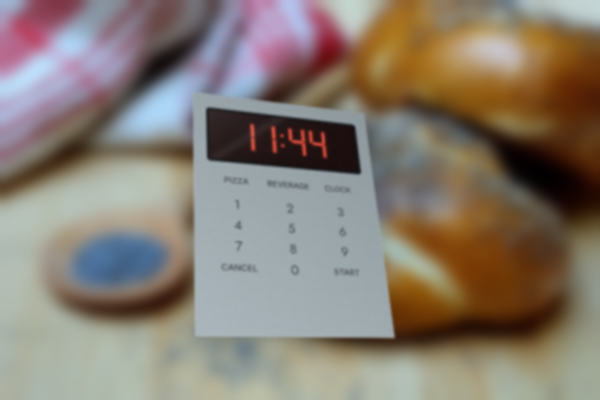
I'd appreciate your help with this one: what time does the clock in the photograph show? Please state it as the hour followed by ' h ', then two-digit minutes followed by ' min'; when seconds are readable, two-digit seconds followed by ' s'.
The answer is 11 h 44 min
